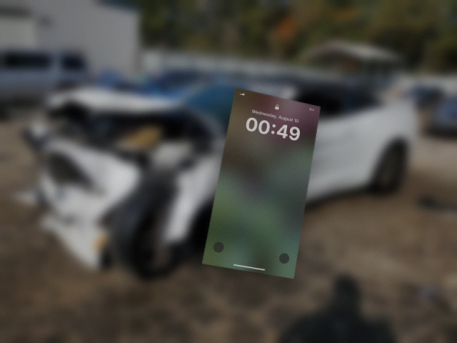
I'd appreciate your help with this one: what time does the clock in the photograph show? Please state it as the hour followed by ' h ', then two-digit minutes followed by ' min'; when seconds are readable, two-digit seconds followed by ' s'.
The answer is 0 h 49 min
